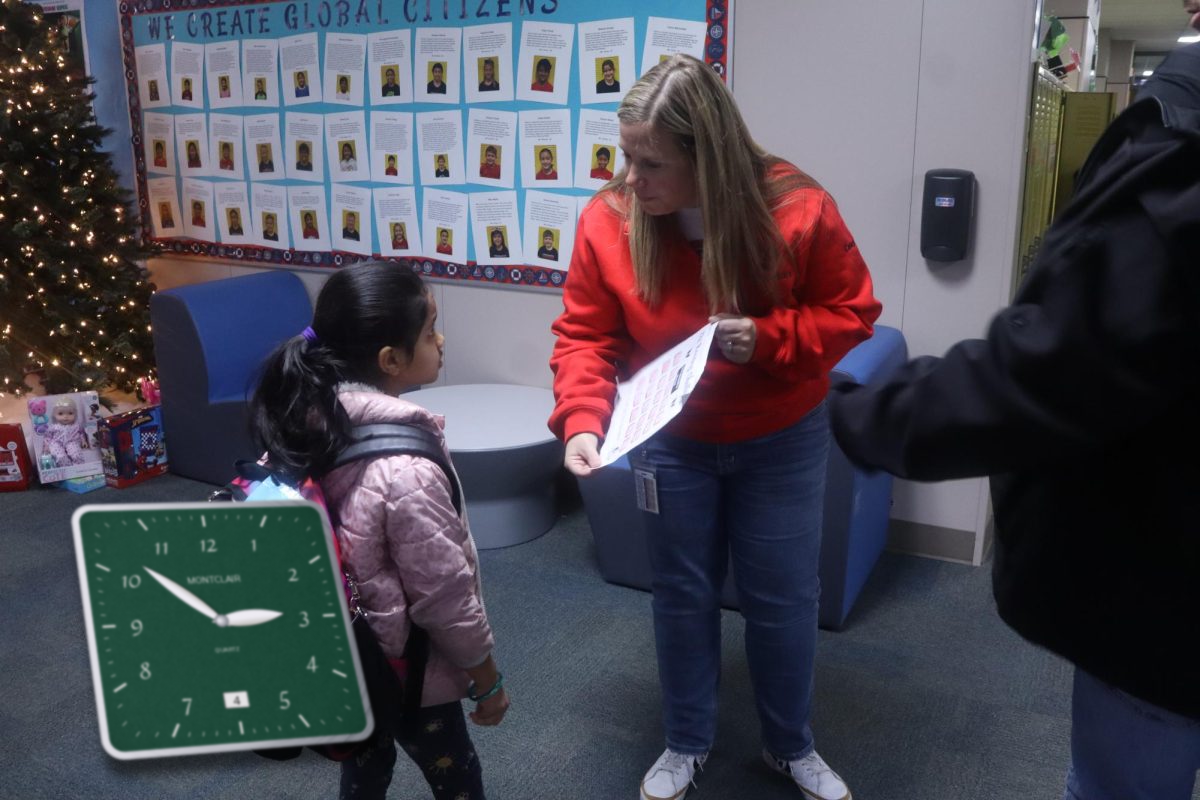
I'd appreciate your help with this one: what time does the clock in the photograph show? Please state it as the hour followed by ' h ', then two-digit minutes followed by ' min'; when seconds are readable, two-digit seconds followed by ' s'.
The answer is 2 h 52 min
